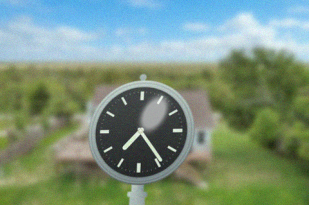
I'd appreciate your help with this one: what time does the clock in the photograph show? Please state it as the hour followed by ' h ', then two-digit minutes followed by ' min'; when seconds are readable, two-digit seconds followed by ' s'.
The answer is 7 h 24 min
